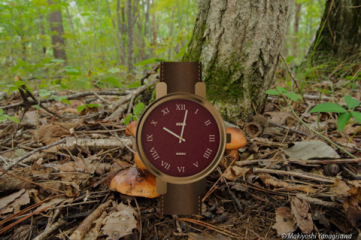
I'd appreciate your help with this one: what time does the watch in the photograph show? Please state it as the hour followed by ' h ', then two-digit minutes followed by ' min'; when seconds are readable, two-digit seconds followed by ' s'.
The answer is 10 h 02 min
